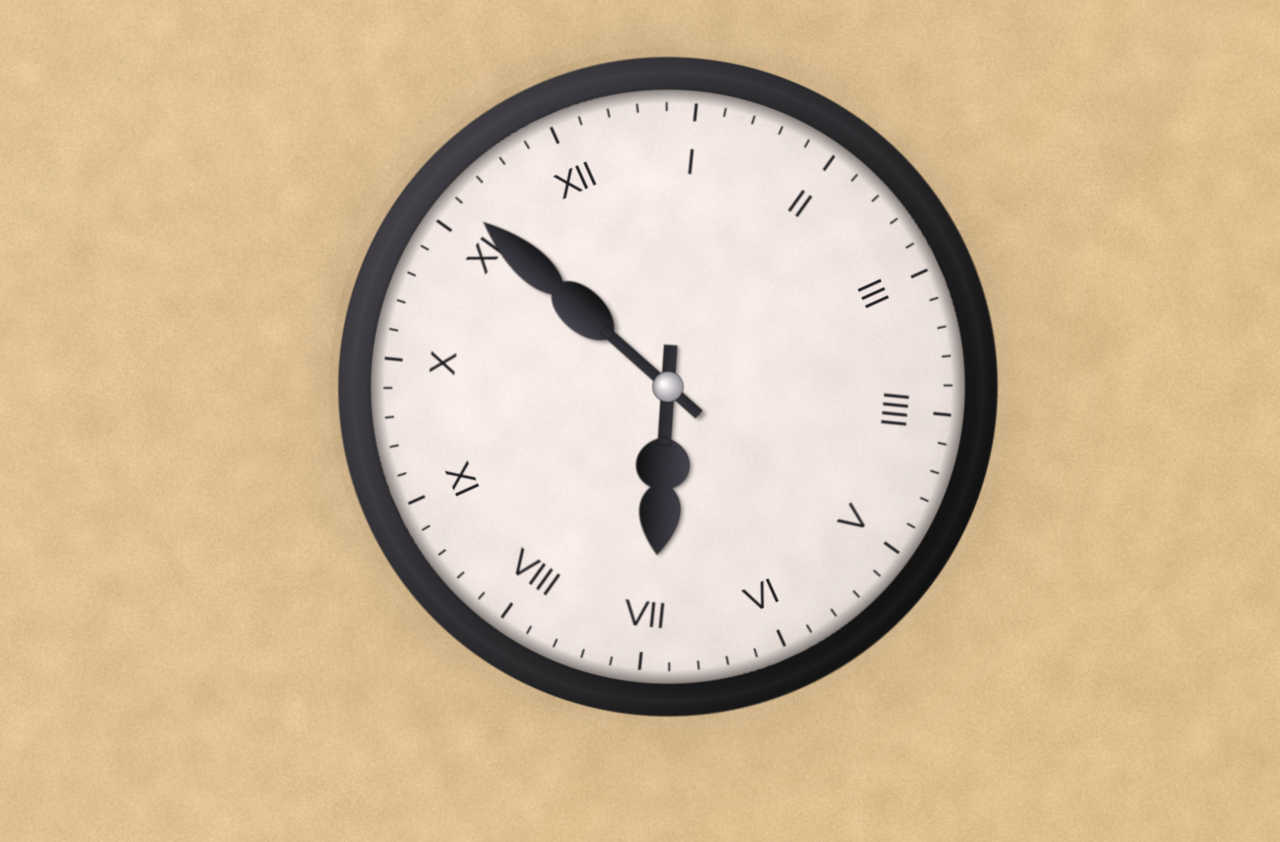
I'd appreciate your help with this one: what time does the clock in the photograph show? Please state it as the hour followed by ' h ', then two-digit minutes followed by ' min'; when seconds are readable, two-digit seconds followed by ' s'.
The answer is 6 h 56 min
